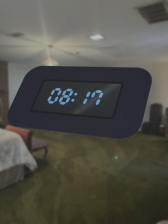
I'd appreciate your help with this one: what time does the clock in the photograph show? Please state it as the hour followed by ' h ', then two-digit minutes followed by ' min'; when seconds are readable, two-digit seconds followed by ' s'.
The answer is 8 h 17 min
